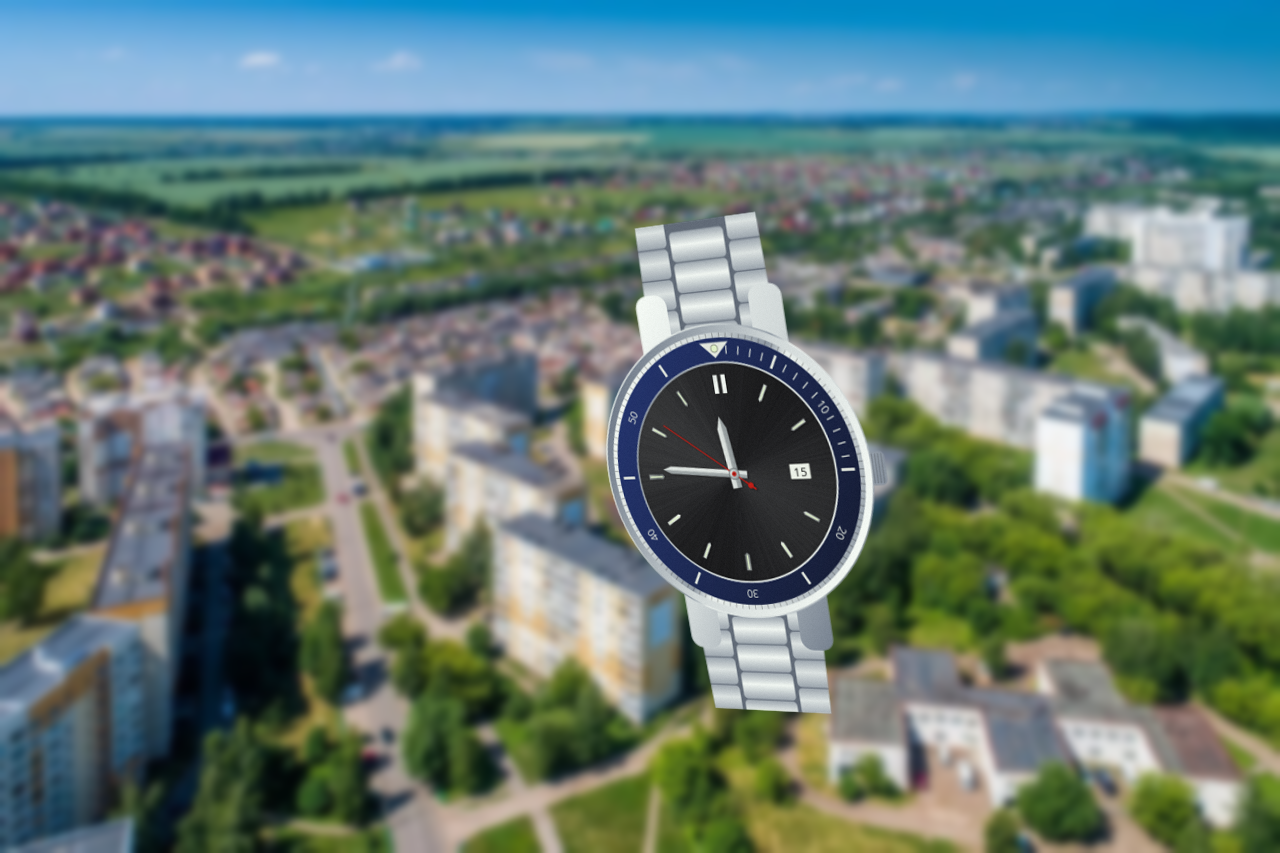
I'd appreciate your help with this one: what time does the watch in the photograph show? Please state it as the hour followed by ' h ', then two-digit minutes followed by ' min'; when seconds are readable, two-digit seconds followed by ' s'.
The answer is 11 h 45 min 51 s
